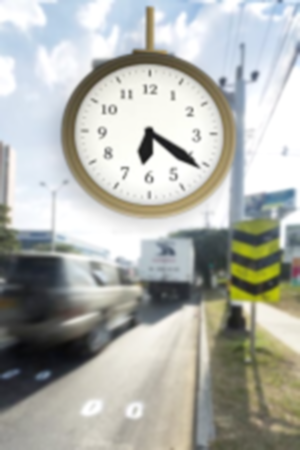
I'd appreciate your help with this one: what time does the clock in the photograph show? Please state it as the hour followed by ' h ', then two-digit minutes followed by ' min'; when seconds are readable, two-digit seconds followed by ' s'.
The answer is 6 h 21 min
